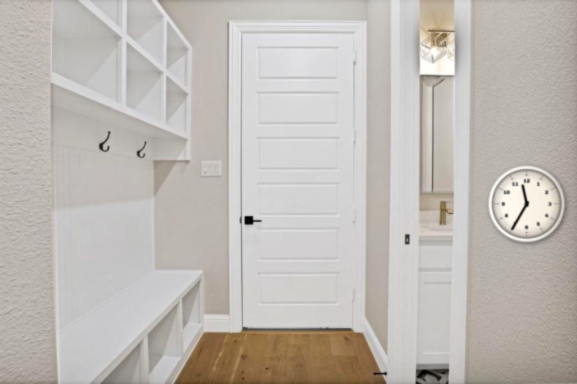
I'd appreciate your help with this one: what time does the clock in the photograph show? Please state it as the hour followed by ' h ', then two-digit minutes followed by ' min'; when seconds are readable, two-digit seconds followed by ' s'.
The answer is 11 h 35 min
